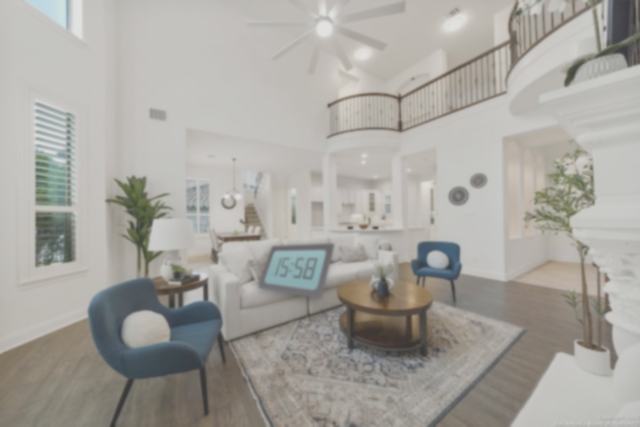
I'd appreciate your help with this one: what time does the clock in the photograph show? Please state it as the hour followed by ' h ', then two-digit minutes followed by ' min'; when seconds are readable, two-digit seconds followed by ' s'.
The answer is 15 h 58 min
